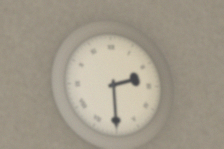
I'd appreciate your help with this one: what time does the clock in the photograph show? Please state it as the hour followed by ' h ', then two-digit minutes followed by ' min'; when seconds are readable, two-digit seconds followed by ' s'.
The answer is 2 h 30 min
